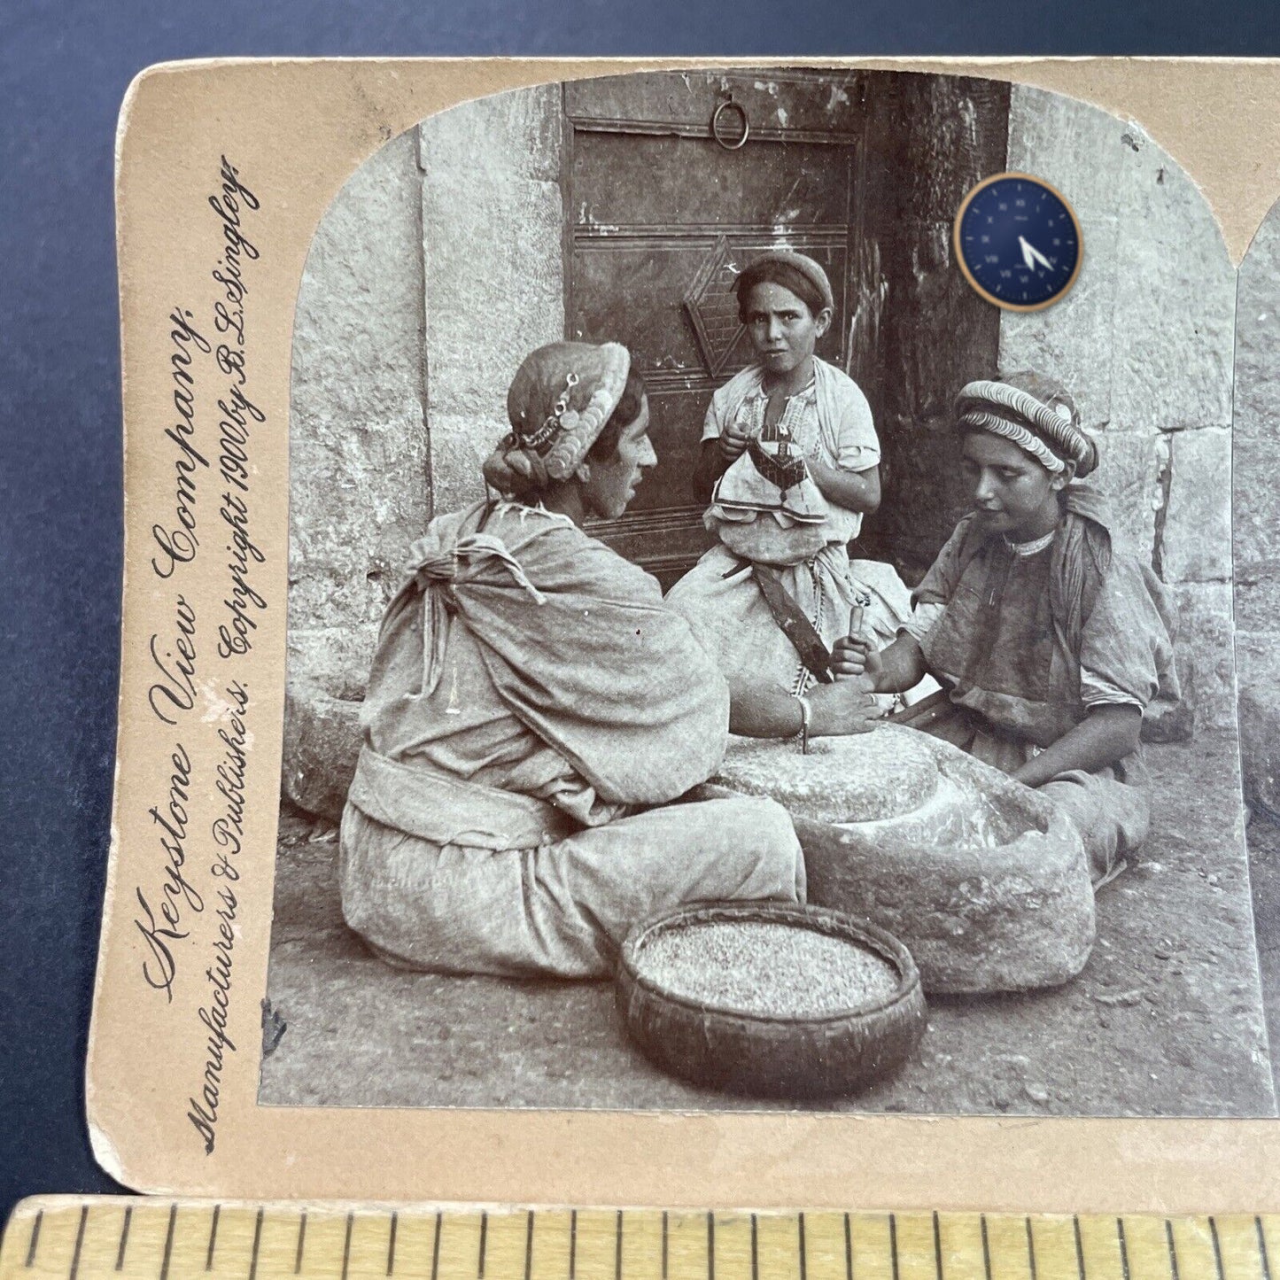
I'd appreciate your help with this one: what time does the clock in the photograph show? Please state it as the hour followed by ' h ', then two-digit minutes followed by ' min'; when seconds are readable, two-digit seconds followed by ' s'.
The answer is 5 h 22 min
